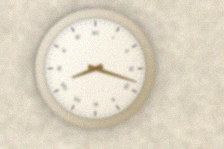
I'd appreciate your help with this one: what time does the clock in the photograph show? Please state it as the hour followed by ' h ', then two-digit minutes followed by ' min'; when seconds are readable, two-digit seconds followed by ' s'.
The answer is 8 h 18 min
